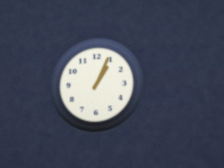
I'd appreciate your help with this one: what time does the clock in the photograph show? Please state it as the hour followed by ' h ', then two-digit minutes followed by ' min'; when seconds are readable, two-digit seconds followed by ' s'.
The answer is 1 h 04 min
